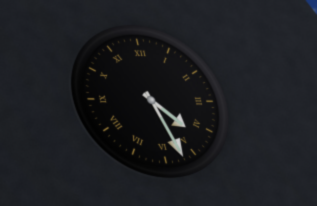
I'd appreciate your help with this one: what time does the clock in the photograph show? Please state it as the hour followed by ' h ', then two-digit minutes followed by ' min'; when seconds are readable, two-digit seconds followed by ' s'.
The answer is 4 h 27 min
